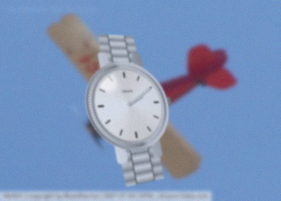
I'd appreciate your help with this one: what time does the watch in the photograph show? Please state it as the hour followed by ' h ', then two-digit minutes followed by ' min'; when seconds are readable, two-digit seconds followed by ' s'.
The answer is 2 h 10 min
